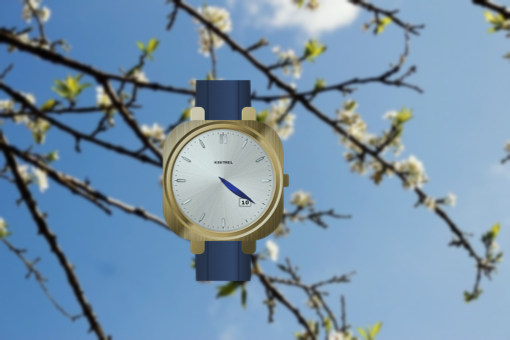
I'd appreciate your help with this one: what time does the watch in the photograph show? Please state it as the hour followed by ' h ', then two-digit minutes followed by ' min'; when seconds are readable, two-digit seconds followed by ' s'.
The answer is 4 h 21 min
